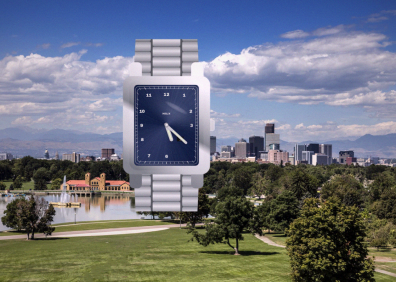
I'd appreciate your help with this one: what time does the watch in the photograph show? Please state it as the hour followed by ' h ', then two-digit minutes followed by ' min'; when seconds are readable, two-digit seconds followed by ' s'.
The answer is 5 h 22 min
